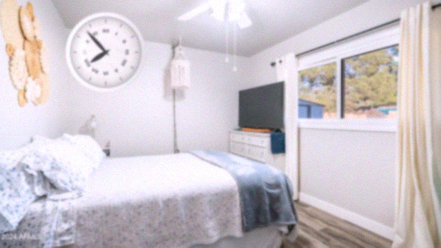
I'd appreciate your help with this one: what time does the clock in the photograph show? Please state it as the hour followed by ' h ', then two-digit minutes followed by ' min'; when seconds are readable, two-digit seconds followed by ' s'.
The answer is 7 h 53 min
